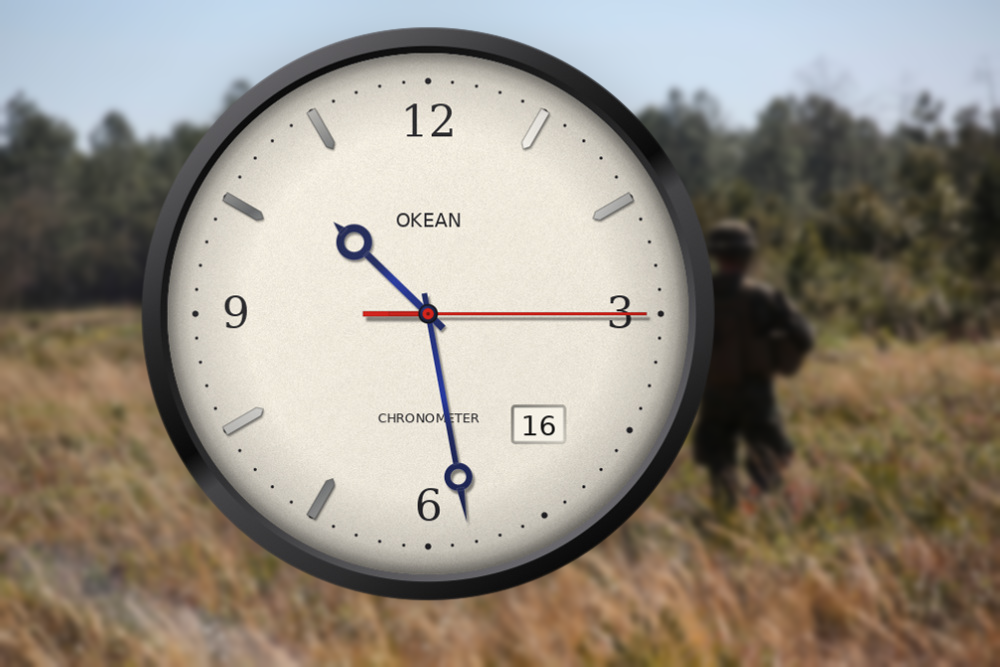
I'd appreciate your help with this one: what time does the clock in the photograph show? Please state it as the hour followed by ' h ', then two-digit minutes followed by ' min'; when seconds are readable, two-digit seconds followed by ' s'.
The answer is 10 h 28 min 15 s
